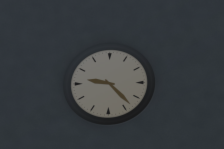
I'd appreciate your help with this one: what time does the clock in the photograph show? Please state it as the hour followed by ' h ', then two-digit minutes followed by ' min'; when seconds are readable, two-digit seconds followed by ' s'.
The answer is 9 h 23 min
